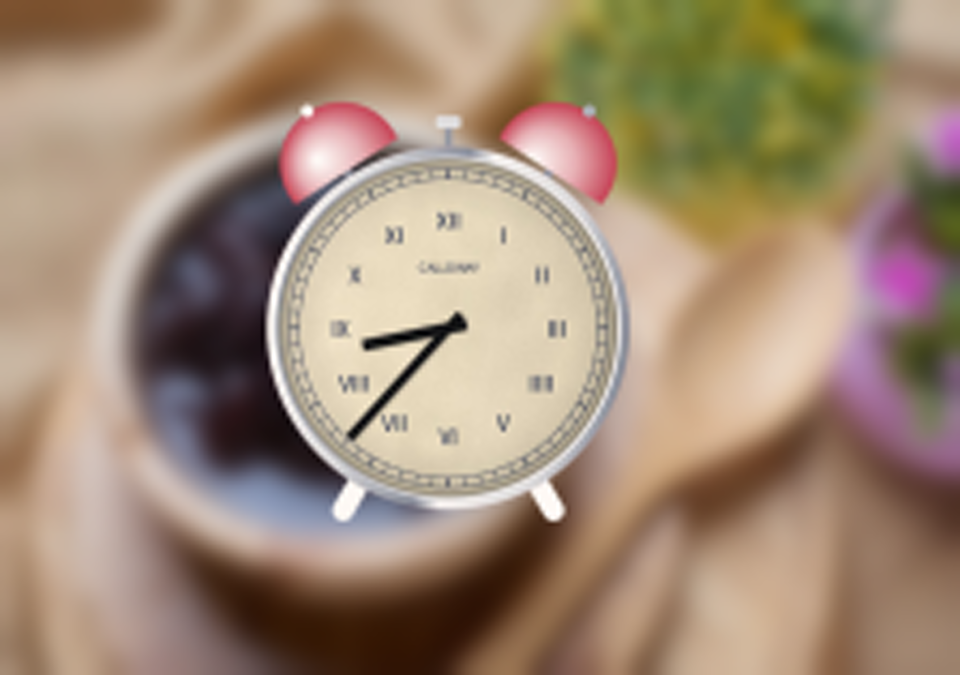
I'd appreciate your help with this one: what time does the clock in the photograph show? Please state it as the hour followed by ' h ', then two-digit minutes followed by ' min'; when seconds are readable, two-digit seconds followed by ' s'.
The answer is 8 h 37 min
